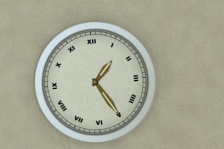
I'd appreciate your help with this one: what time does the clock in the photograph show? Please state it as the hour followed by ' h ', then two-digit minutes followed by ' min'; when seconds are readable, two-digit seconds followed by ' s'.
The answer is 1 h 25 min
